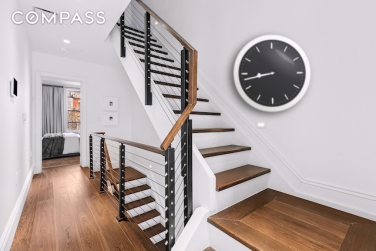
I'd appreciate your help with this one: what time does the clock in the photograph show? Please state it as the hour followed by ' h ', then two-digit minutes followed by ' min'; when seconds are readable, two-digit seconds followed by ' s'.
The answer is 8 h 43 min
